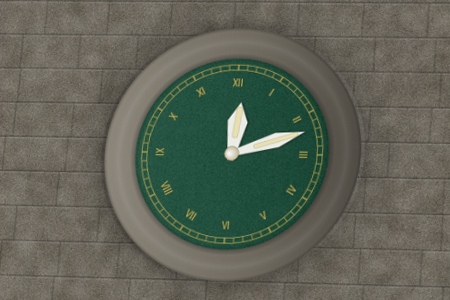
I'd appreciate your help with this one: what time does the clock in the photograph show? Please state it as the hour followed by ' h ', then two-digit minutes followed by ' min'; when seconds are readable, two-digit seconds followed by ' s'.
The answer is 12 h 12 min
